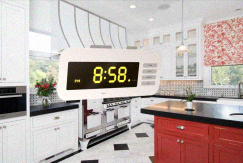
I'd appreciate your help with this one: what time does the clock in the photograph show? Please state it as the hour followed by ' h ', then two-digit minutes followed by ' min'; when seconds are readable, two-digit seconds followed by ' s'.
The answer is 8 h 58 min
